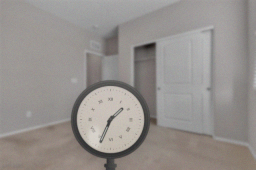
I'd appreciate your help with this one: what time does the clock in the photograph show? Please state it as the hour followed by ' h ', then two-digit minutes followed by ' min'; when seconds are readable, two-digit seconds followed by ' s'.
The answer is 1 h 34 min
